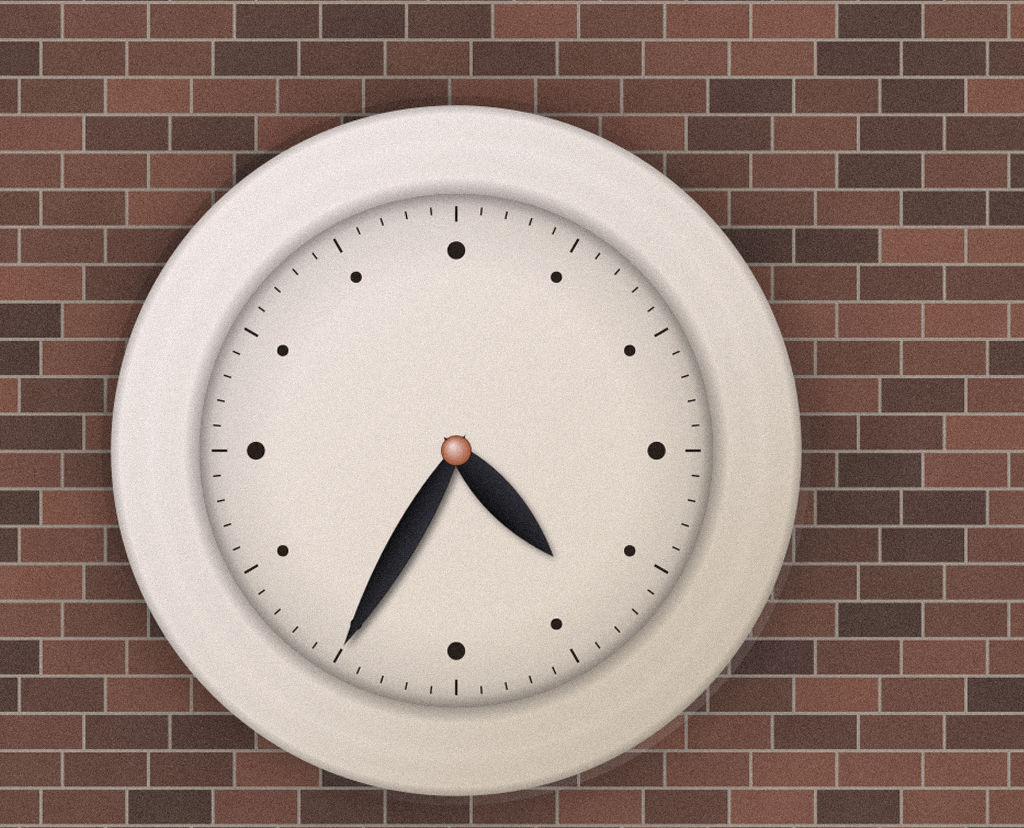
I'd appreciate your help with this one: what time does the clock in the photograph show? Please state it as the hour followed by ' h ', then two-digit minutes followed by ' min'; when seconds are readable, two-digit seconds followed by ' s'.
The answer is 4 h 35 min
